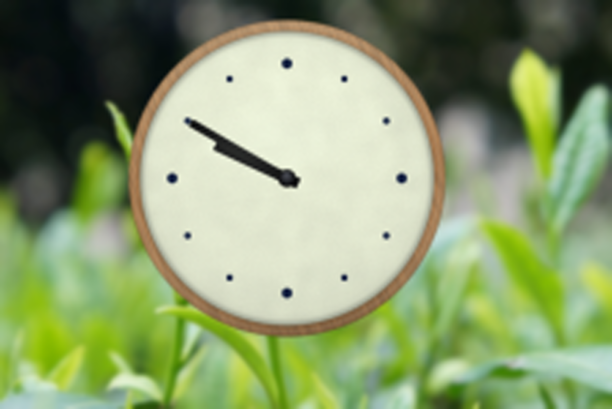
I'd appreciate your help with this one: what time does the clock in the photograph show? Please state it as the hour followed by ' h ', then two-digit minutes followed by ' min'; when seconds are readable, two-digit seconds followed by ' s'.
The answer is 9 h 50 min
